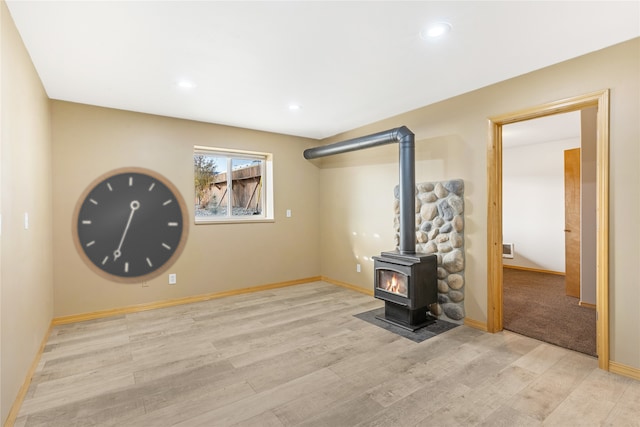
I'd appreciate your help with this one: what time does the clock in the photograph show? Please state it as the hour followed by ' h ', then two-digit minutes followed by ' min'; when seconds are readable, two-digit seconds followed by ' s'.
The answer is 12 h 33 min
